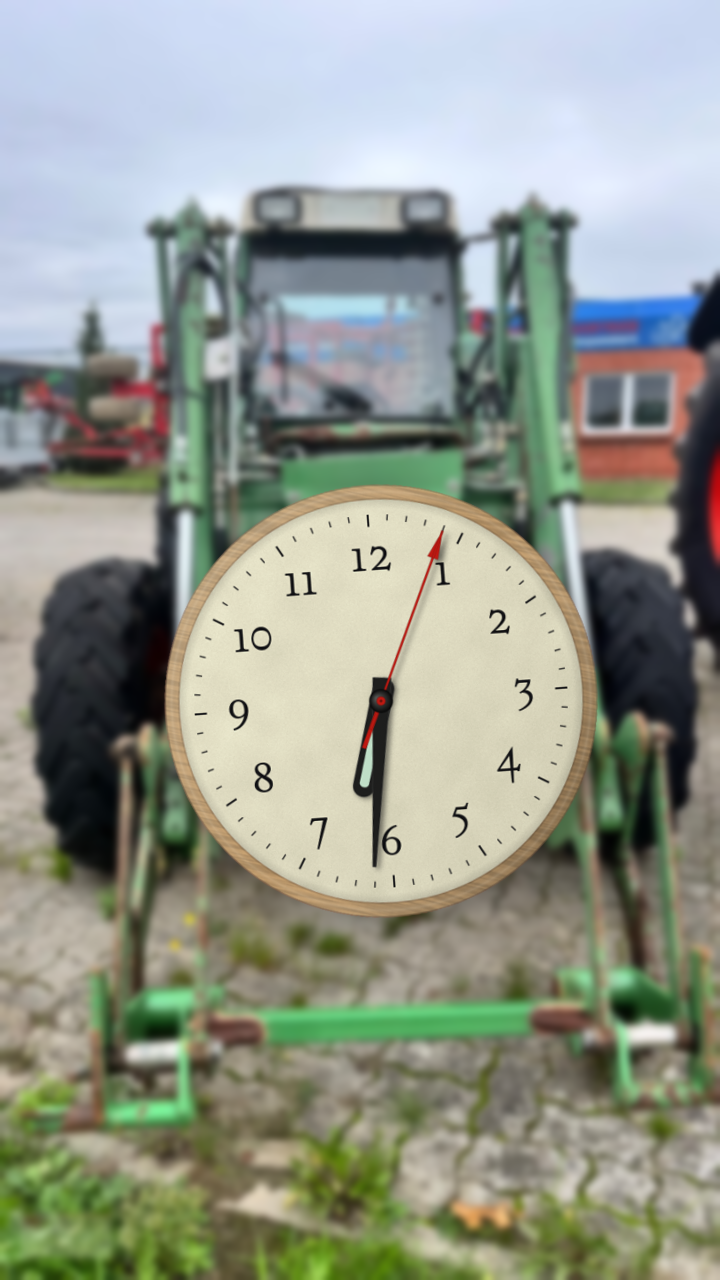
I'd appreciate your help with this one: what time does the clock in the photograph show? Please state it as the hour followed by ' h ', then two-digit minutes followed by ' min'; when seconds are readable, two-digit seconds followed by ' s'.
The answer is 6 h 31 min 04 s
